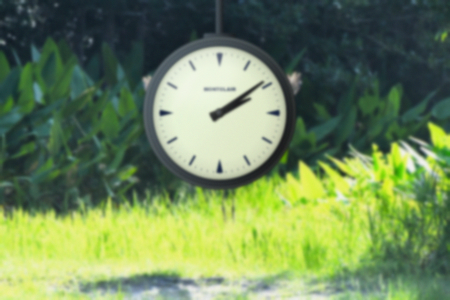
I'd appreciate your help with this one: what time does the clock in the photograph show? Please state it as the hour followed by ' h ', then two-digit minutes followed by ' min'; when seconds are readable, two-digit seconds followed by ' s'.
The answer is 2 h 09 min
